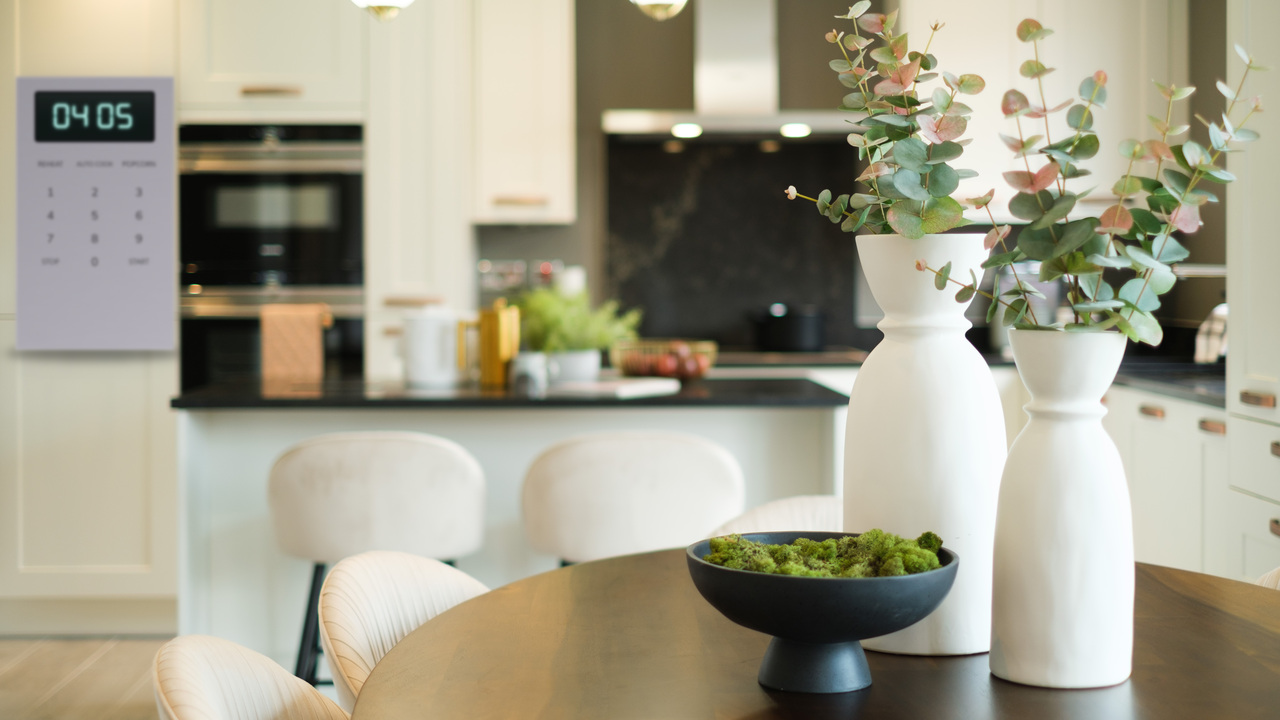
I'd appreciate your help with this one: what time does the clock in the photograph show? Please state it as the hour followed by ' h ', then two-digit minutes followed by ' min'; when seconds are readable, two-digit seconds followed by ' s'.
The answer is 4 h 05 min
